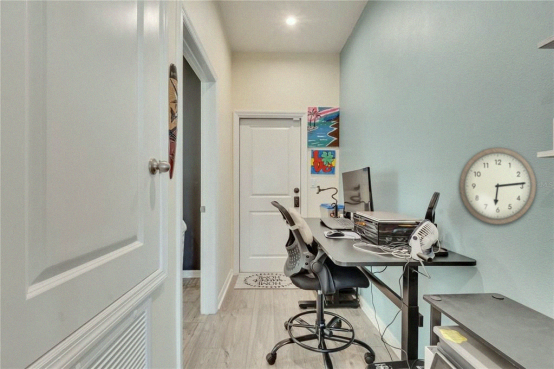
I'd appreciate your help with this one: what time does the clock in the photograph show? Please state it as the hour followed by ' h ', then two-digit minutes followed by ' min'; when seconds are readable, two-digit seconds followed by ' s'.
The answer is 6 h 14 min
